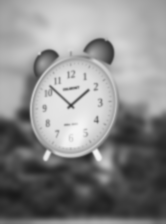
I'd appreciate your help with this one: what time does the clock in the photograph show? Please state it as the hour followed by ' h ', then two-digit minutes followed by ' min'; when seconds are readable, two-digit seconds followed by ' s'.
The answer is 1 h 52 min
